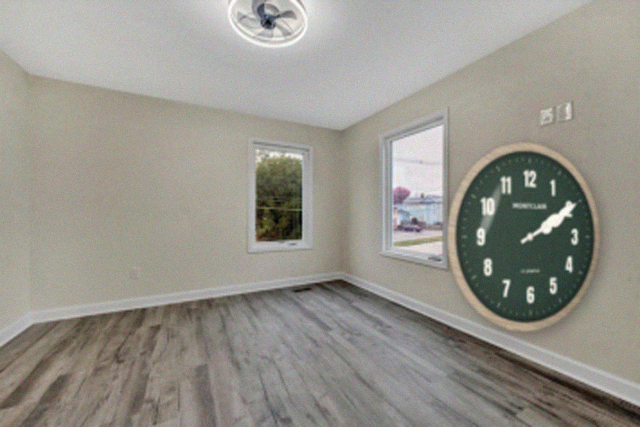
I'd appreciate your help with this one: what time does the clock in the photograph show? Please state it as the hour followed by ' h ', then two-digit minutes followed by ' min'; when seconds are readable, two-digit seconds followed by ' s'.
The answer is 2 h 10 min
